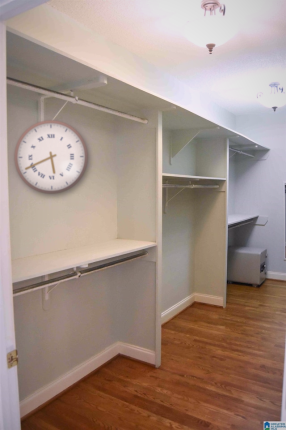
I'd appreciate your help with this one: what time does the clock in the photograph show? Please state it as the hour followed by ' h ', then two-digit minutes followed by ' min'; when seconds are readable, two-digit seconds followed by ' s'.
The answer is 5 h 41 min
